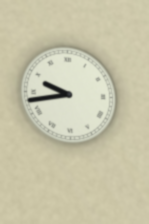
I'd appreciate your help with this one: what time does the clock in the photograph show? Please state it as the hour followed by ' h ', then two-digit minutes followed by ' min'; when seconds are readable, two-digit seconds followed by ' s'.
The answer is 9 h 43 min
